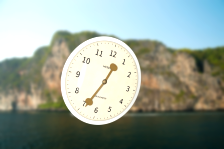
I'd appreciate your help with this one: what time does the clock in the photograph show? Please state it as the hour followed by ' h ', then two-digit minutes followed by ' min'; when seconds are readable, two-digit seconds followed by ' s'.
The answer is 12 h 34 min
